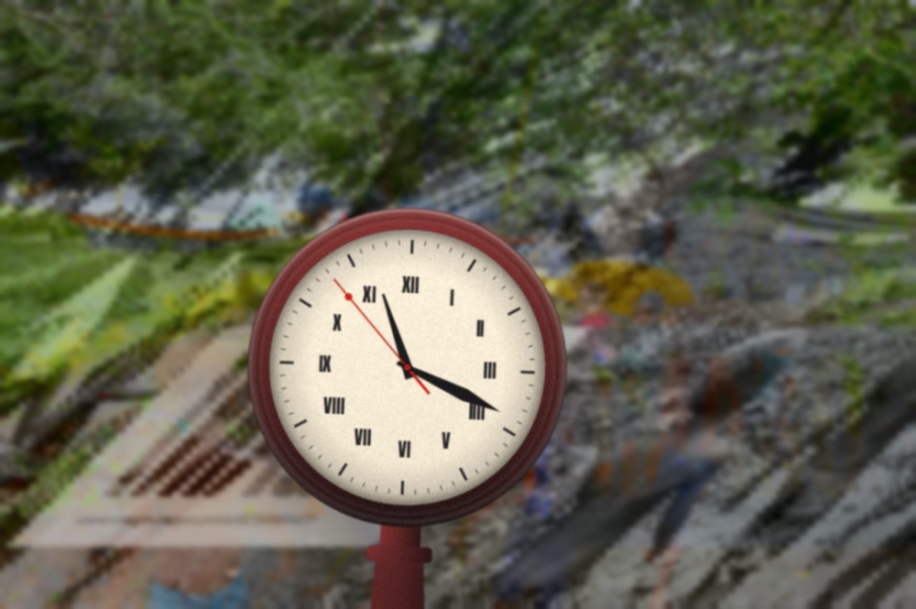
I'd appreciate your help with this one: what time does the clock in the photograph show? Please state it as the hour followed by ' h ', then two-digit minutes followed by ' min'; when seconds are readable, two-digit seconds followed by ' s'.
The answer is 11 h 18 min 53 s
